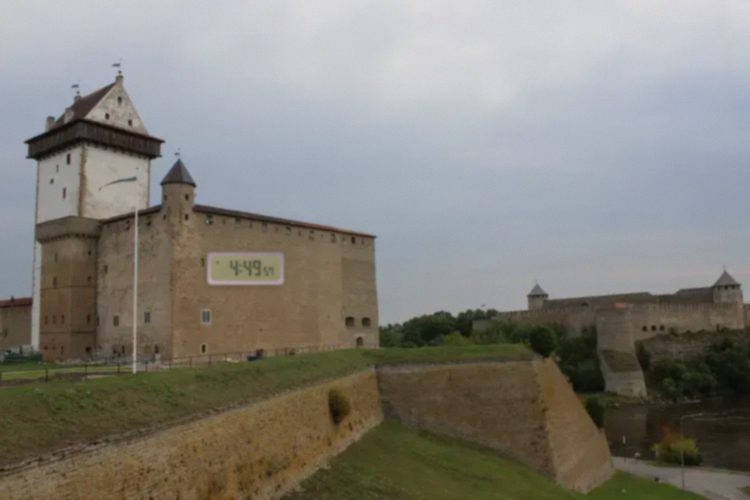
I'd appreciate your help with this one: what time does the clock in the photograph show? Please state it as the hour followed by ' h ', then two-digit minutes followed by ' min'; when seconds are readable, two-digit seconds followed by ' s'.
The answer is 4 h 49 min
